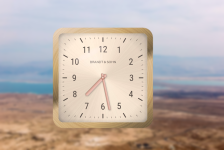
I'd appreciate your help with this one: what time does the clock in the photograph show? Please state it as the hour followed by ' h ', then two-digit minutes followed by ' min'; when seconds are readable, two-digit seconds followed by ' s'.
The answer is 7 h 28 min
